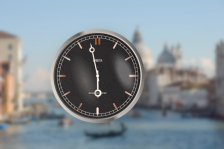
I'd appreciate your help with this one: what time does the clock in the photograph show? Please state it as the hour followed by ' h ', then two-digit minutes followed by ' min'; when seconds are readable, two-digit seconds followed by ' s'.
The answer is 5 h 58 min
